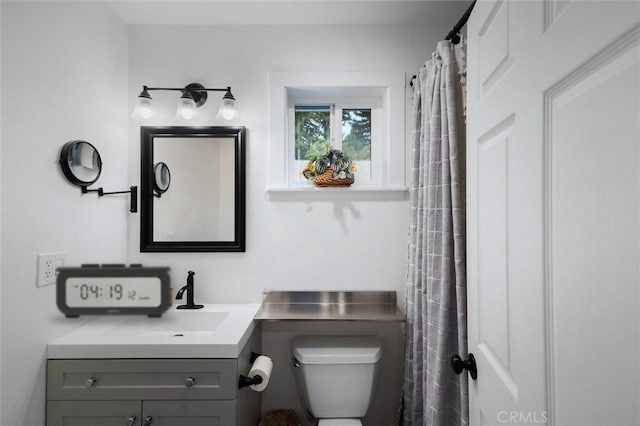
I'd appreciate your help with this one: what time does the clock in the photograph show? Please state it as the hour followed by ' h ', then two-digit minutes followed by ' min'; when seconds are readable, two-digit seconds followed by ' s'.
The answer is 4 h 19 min
